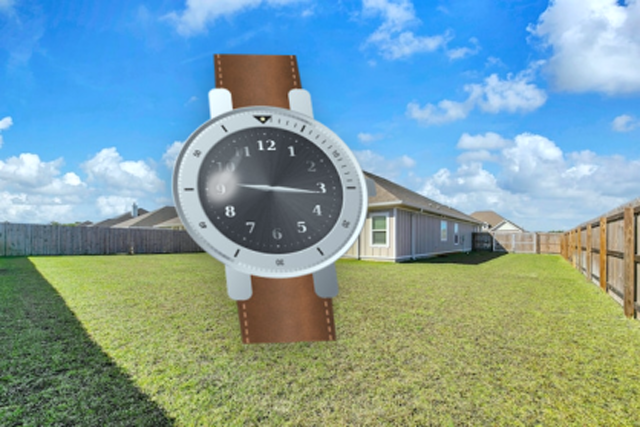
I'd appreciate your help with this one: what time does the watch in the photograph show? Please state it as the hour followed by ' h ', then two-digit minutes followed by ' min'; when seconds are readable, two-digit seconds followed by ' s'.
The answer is 9 h 16 min
